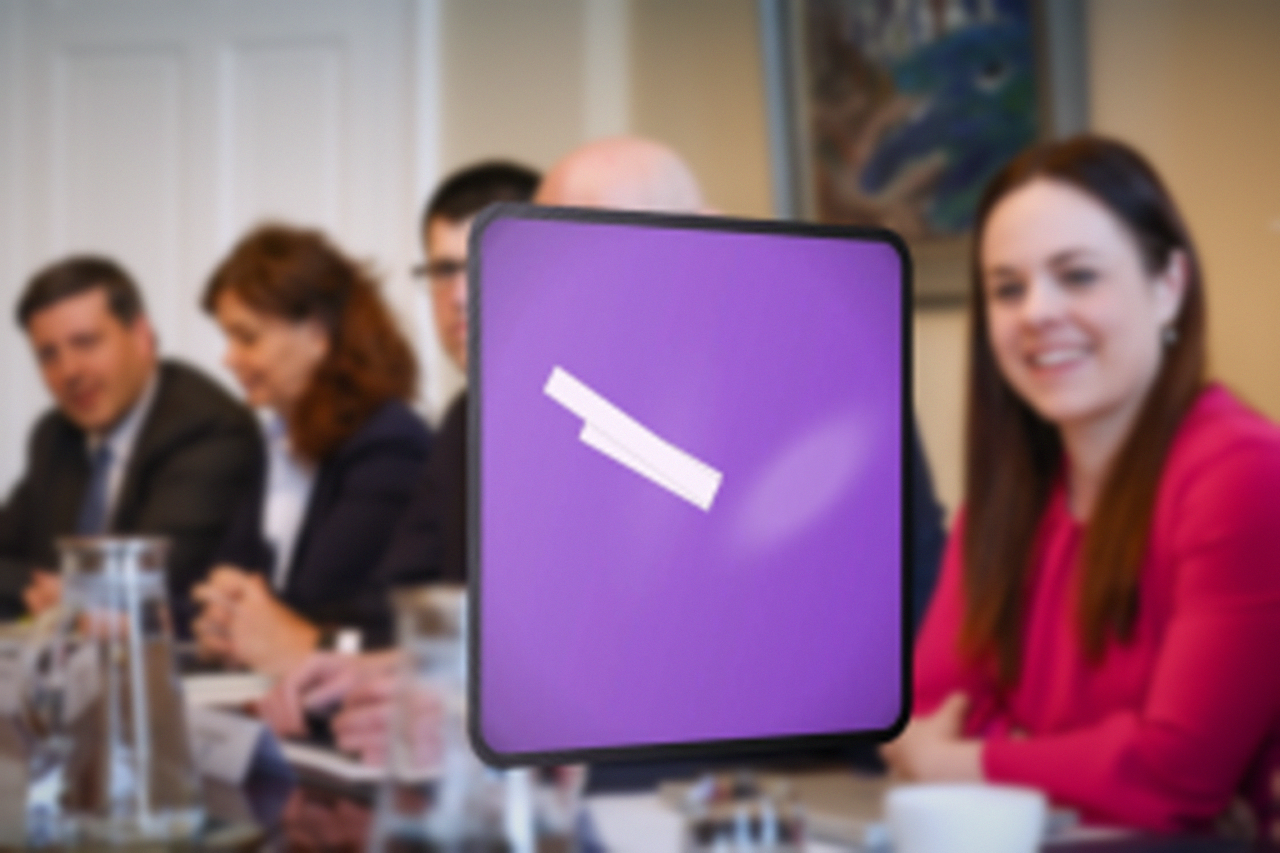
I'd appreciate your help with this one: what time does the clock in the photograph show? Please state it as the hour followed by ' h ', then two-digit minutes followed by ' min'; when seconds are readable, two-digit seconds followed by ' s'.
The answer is 9 h 50 min
